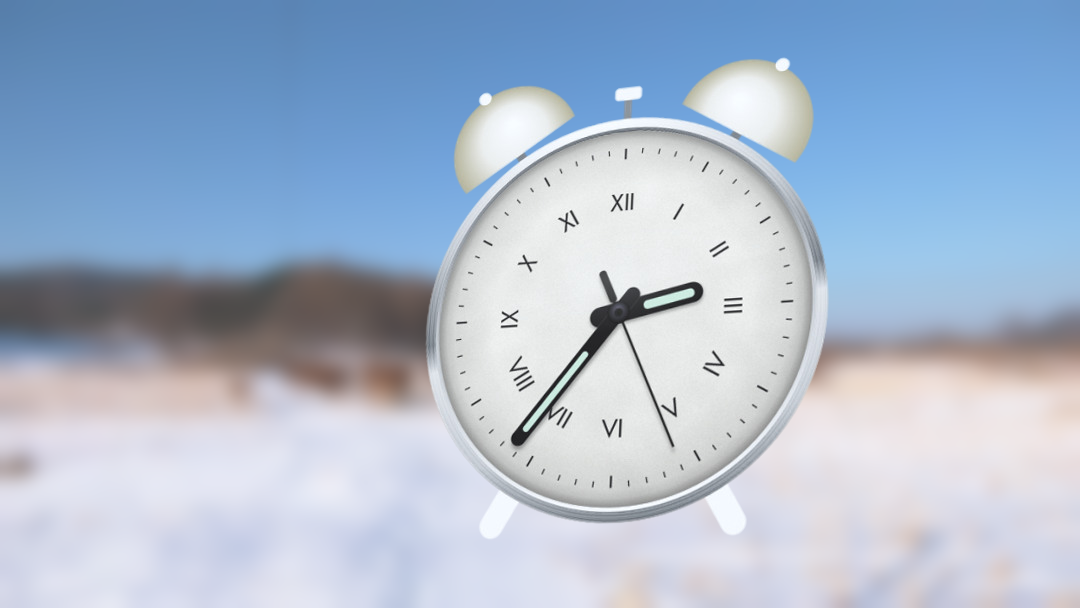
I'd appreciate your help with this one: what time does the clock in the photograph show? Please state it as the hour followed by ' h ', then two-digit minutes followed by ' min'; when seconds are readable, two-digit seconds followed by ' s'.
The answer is 2 h 36 min 26 s
